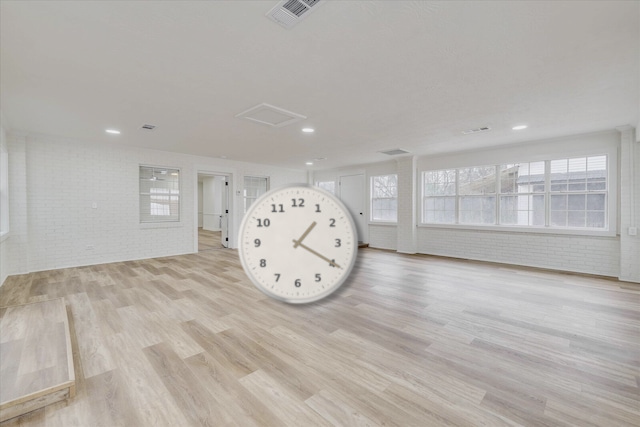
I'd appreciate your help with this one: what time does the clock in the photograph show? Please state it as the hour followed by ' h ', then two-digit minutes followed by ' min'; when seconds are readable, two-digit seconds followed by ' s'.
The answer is 1 h 20 min
